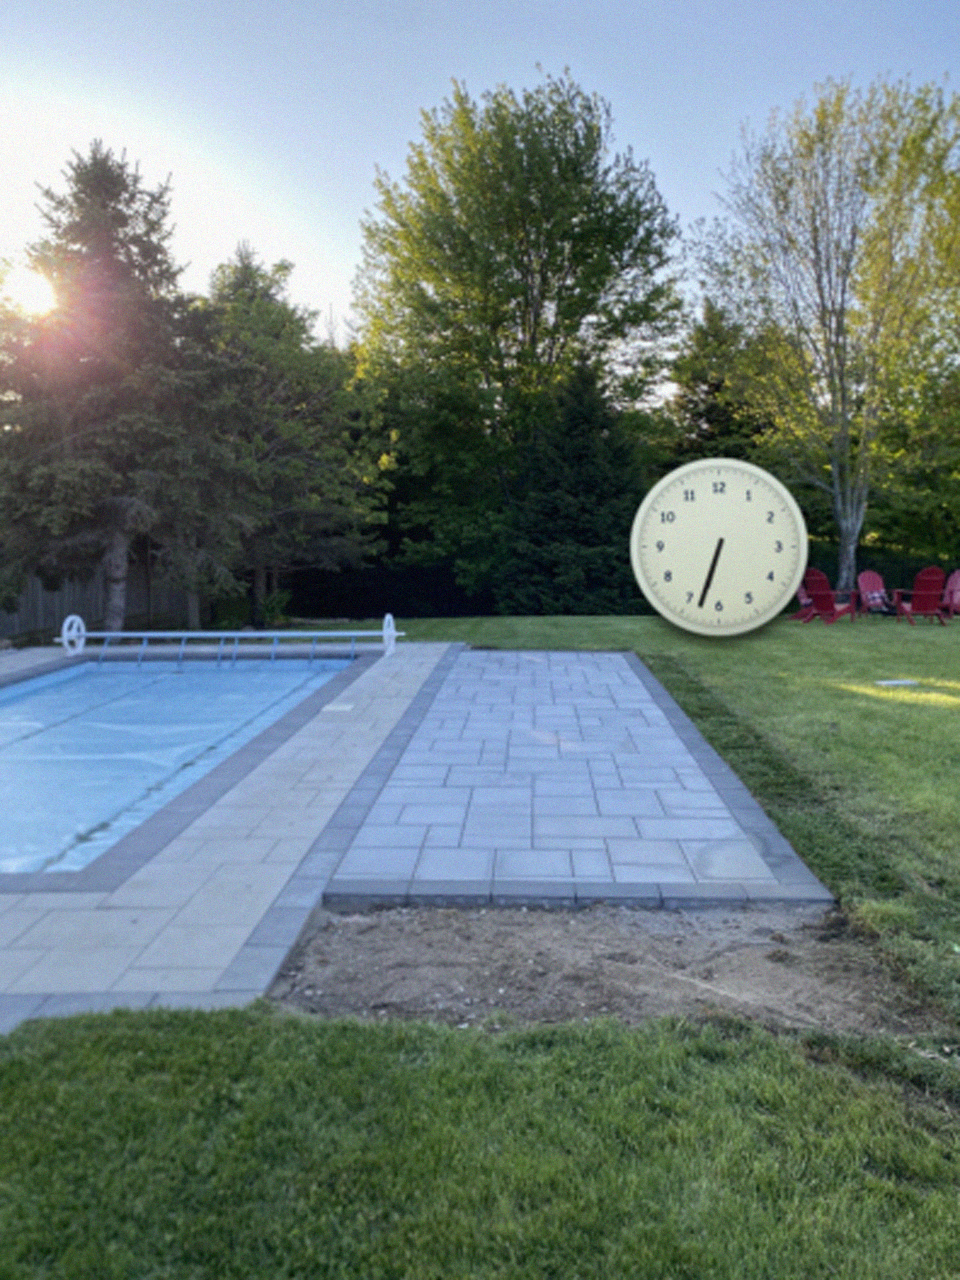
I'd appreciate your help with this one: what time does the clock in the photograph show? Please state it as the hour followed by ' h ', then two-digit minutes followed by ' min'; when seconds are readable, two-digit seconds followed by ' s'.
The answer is 6 h 33 min
